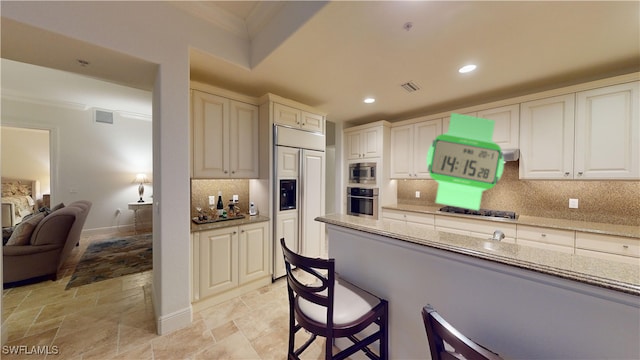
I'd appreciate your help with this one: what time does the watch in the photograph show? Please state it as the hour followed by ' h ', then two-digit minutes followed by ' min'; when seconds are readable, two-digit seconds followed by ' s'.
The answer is 14 h 15 min
